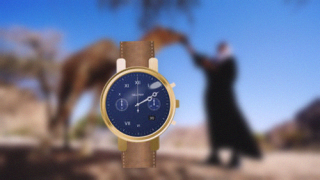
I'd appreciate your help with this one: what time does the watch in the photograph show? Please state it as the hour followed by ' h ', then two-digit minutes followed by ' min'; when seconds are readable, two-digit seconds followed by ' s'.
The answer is 2 h 10 min
